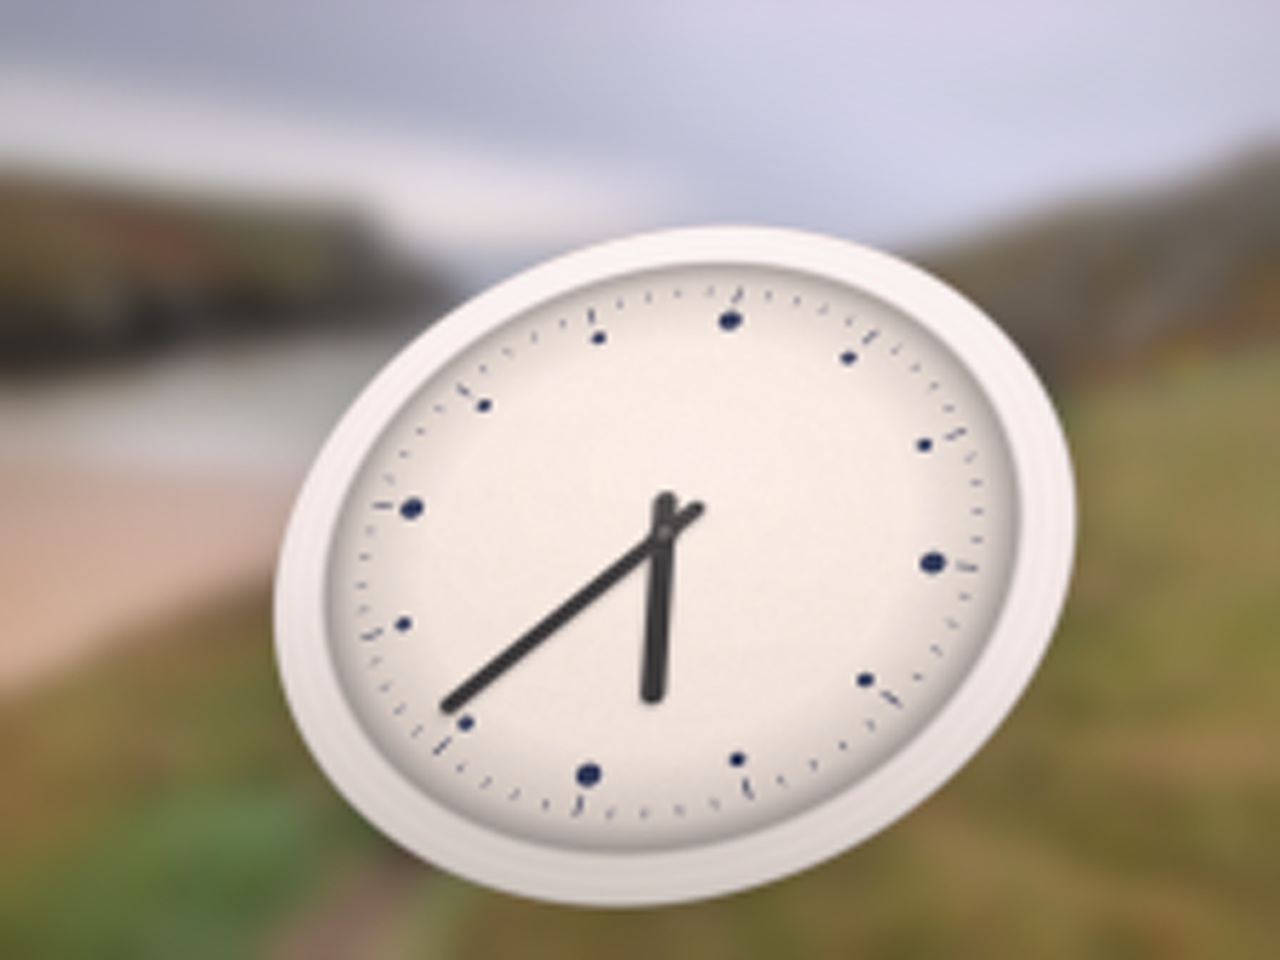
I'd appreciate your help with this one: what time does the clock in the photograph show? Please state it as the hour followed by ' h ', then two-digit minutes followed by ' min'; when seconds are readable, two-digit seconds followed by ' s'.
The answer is 5 h 36 min
